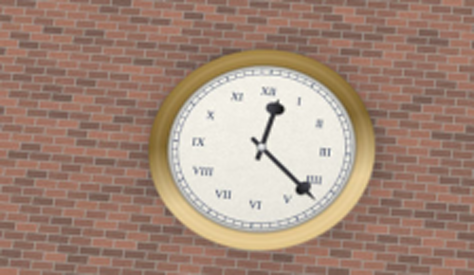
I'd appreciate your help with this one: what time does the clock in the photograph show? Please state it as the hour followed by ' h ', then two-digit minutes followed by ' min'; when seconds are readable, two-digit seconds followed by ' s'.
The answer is 12 h 22 min
